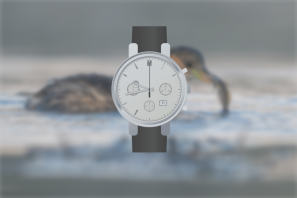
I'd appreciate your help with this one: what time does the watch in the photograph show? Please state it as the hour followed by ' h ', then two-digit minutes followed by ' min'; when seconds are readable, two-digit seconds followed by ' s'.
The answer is 9 h 43 min
